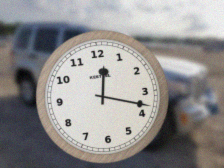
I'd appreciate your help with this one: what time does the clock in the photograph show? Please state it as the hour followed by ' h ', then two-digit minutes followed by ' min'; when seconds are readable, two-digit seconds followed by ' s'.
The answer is 12 h 18 min
